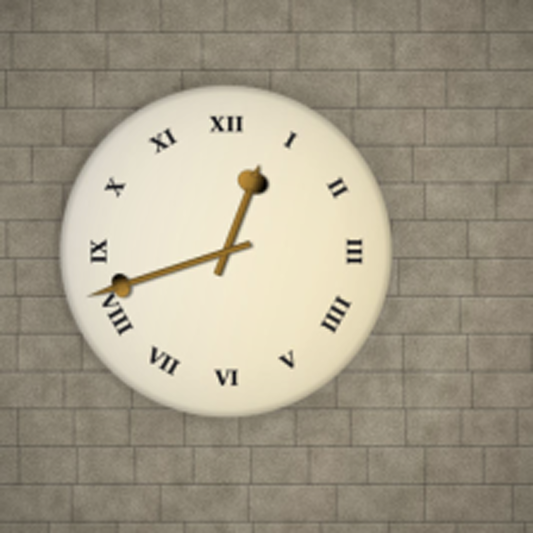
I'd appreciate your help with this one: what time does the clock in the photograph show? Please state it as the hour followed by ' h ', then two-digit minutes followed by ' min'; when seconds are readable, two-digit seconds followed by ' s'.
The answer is 12 h 42 min
